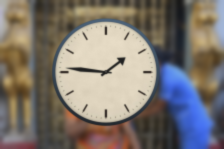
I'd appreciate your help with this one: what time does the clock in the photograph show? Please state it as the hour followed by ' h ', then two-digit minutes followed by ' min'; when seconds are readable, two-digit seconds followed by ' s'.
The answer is 1 h 46 min
